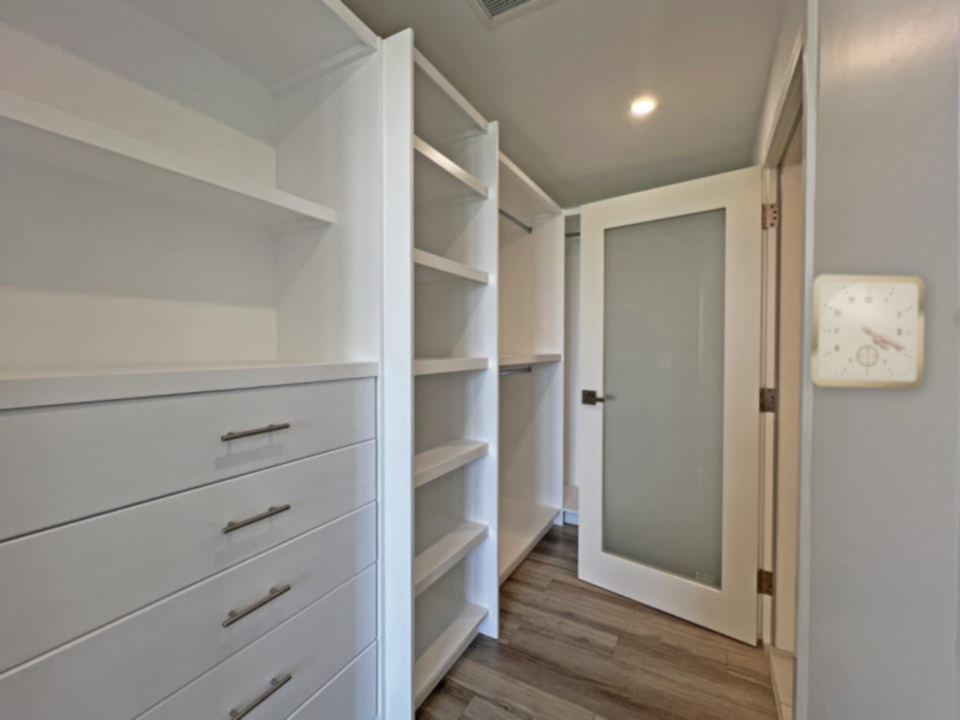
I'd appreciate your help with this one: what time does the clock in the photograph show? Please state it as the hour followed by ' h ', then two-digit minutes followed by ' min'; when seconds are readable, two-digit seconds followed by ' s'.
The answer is 4 h 19 min
